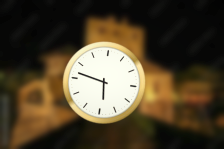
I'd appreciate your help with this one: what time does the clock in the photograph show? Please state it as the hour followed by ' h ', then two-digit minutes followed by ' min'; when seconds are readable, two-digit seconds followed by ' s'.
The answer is 5 h 47 min
